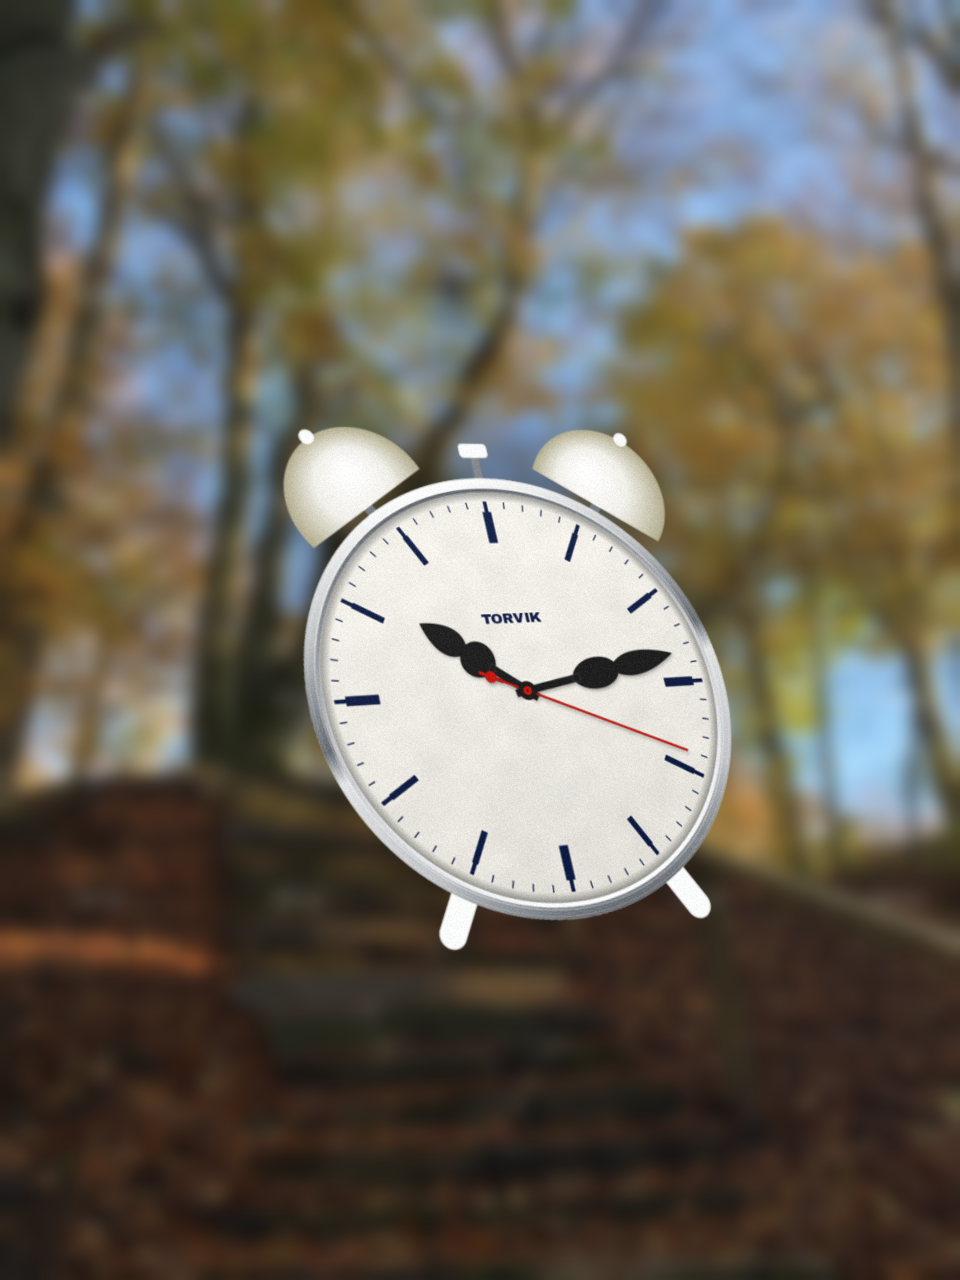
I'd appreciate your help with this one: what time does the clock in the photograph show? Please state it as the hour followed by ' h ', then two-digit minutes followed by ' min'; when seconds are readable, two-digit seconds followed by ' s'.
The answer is 10 h 13 min 19 s
